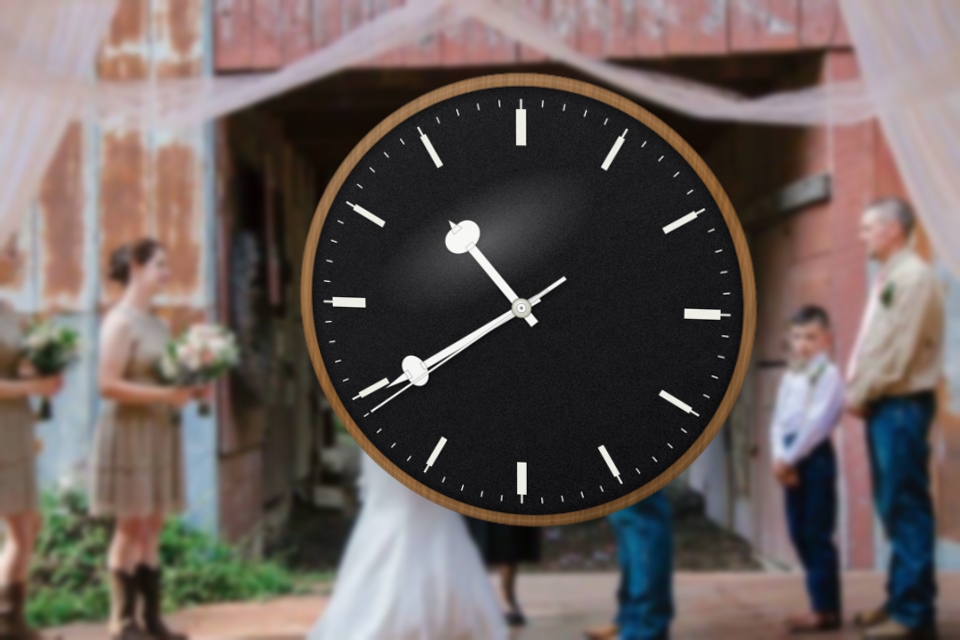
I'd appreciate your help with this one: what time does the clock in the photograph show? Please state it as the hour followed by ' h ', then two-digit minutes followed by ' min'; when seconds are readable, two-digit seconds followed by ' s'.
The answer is 10 h 39 min 39 s
